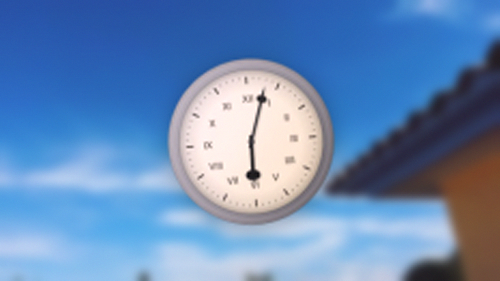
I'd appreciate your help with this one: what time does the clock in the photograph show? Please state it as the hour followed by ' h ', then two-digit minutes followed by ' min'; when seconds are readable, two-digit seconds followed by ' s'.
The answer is 6 h 03 min
